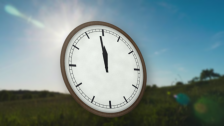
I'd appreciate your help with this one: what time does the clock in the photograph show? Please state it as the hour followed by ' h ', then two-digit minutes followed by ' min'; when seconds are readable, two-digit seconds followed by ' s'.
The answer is 11 h 59 min
